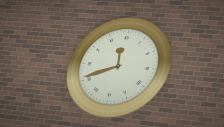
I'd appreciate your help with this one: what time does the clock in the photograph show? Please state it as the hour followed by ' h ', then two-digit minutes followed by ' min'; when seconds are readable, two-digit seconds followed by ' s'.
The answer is 11 h 41 min
